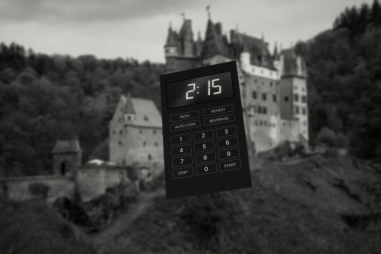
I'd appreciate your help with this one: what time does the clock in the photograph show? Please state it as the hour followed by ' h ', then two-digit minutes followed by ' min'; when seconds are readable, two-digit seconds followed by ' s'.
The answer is 2 h 15 min
